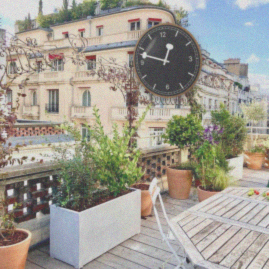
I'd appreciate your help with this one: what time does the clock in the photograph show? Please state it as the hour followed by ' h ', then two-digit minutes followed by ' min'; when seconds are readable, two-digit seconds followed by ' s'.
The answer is 12 h 48 min
